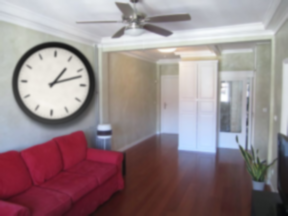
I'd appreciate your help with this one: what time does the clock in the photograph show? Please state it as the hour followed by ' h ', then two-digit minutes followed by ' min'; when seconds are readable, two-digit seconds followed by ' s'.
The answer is 1 h 12 min
